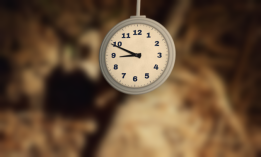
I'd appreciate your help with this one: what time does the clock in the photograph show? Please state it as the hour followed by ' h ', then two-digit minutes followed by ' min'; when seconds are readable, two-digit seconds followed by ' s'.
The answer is 8 h 49 min
